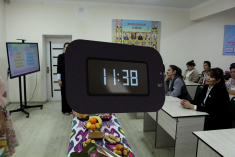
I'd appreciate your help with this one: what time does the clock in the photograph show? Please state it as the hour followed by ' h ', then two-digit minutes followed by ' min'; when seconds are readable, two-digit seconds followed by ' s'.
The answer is 11 h 38 min
